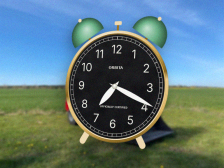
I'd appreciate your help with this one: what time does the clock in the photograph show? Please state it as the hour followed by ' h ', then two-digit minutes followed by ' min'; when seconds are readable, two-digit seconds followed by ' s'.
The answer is 7 h 19 min
